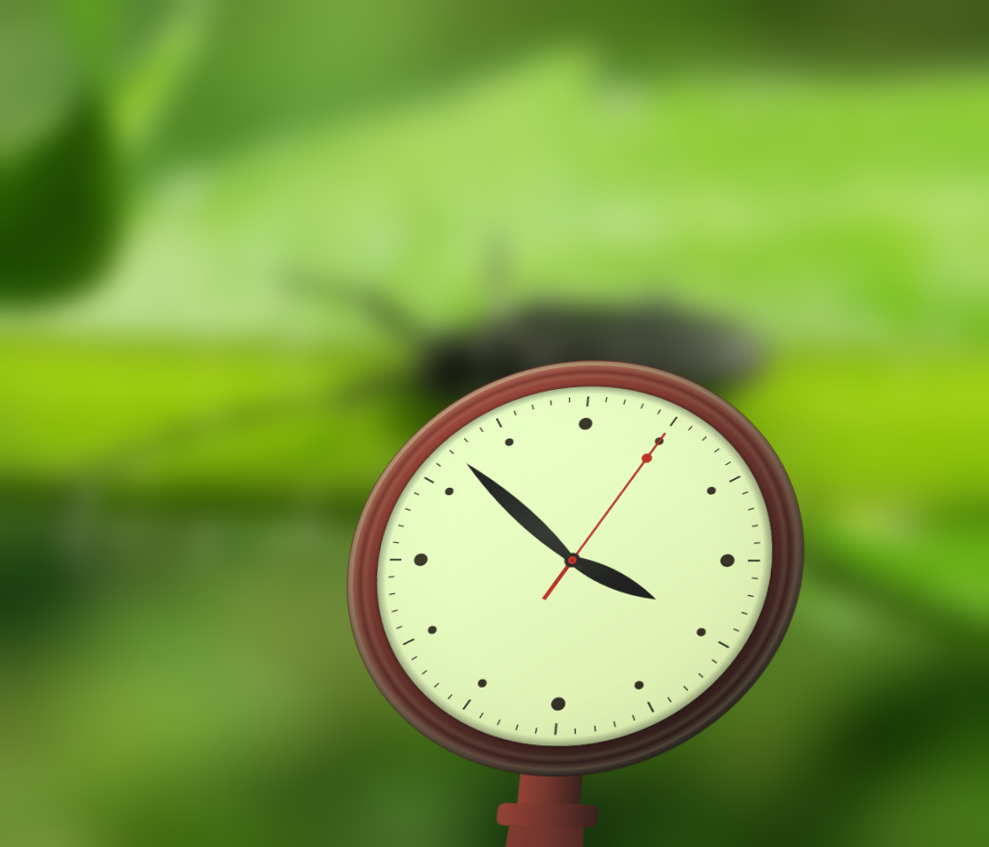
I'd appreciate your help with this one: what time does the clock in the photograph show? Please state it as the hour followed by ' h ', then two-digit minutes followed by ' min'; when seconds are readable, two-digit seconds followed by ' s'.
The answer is 3 h 52 min 05 s
